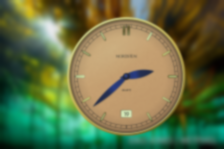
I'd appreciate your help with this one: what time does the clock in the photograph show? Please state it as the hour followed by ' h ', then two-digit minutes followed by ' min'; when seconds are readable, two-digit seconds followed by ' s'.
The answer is 2 h 38 min
